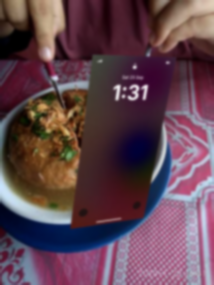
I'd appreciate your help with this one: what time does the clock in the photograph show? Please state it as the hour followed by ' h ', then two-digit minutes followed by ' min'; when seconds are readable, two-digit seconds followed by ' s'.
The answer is 1 h 31 min
